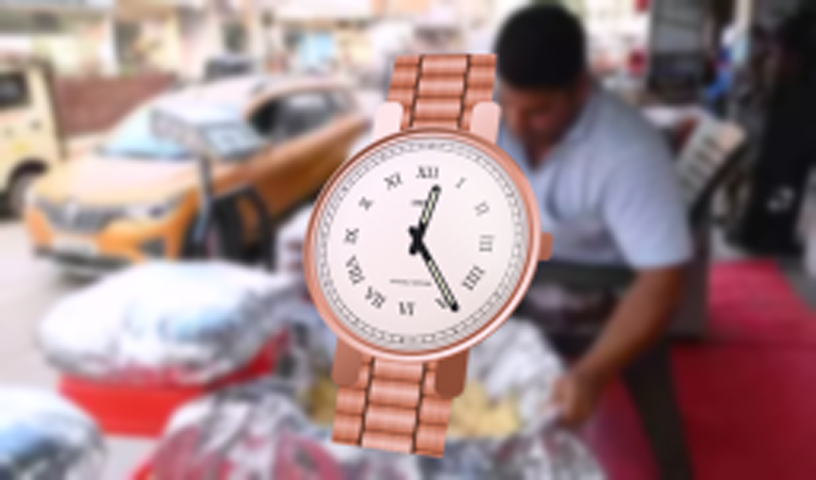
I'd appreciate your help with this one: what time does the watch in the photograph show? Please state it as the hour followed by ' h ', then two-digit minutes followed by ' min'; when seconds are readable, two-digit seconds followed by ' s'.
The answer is 12 h 24 min
